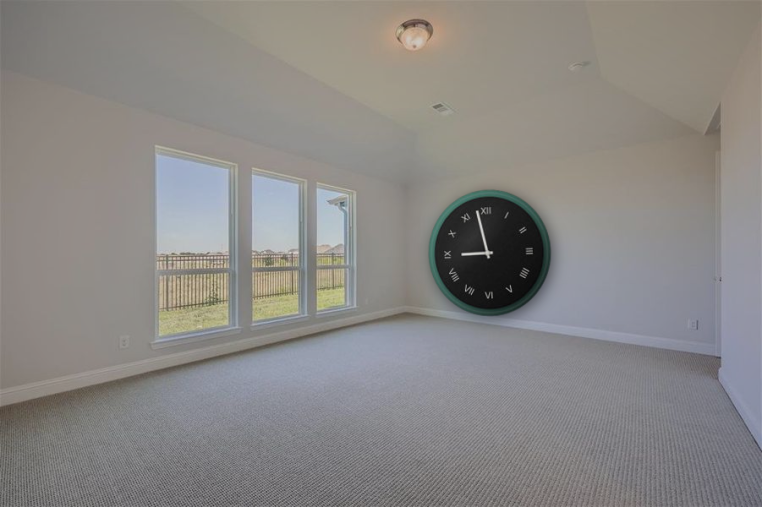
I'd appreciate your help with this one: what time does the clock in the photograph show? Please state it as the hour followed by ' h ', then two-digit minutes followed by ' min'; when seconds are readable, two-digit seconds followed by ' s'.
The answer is 8 h 58 min
